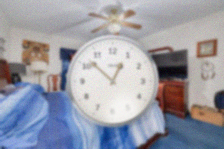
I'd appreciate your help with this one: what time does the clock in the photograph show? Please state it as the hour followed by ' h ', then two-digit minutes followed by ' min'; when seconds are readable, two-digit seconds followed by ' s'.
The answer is 12 h 52 min
